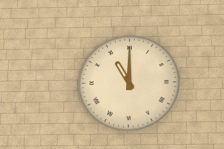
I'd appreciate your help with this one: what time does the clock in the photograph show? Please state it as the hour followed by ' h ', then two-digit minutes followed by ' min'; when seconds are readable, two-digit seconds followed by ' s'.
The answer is 11 h 00 min
